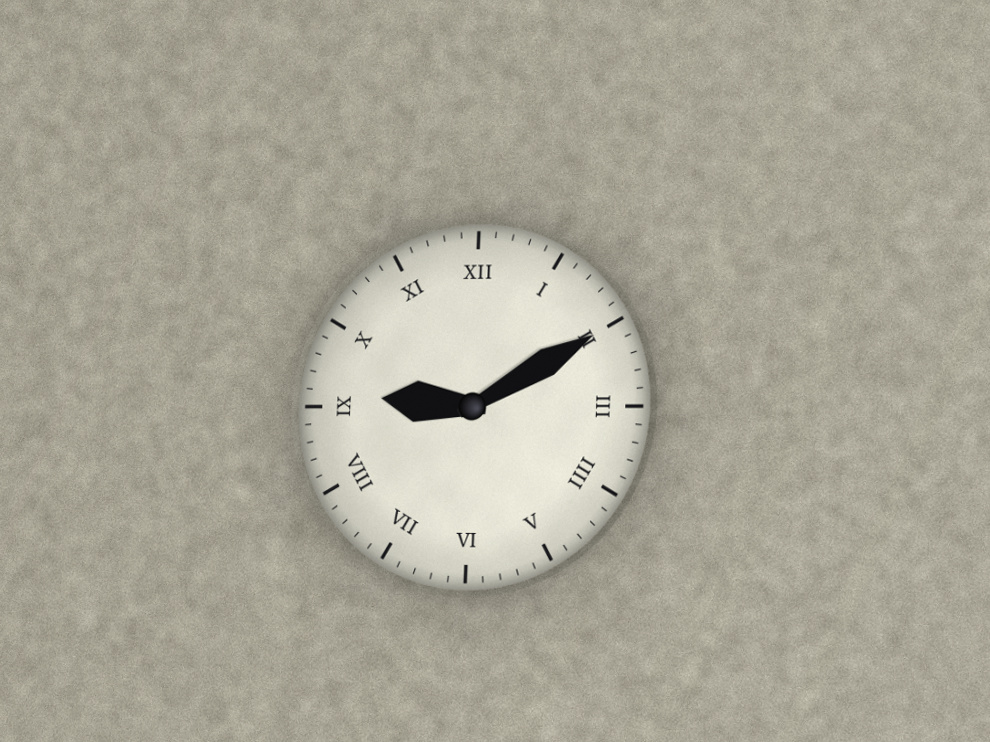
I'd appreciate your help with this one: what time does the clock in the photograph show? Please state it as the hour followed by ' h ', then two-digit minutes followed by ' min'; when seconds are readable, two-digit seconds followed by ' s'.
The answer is 9 h 10 min
